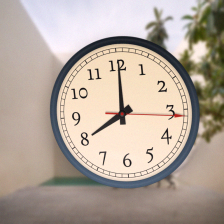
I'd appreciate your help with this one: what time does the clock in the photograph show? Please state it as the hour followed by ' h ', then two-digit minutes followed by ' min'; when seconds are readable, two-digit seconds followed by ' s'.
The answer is 8 h 00 min 16 s
